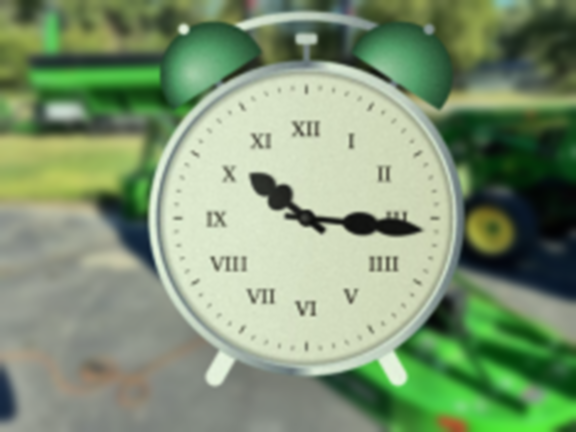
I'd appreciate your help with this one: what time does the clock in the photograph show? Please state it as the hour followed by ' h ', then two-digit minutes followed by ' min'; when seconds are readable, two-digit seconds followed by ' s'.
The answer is 10 h 16 min
